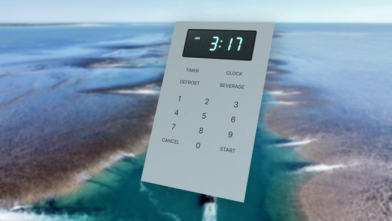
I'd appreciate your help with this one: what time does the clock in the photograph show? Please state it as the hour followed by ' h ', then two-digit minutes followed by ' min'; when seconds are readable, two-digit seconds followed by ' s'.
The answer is 3 h 17 min
